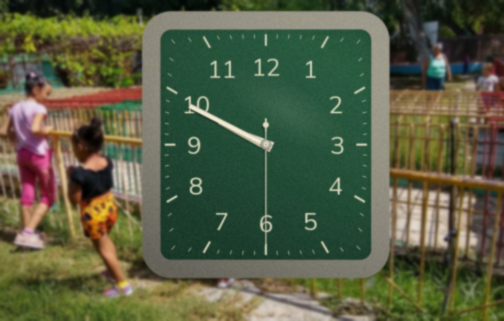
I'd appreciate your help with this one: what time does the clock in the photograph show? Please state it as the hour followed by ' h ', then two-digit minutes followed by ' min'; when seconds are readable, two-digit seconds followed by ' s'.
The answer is 9 h 49 min 30 s
